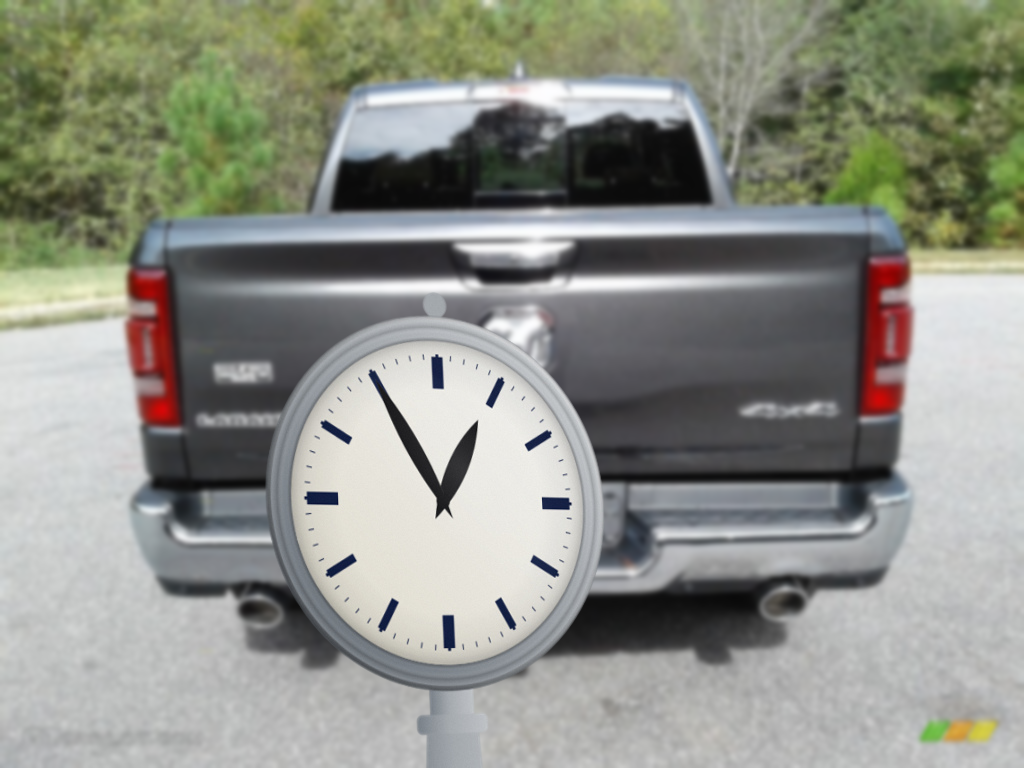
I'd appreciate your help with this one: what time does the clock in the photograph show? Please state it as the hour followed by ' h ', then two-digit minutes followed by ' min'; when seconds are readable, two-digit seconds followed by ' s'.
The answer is 12 h 55 min
